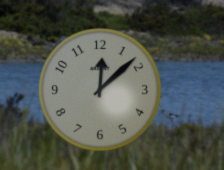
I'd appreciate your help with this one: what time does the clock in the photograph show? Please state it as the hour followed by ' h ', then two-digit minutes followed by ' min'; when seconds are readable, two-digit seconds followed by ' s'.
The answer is 12 h 08 min
